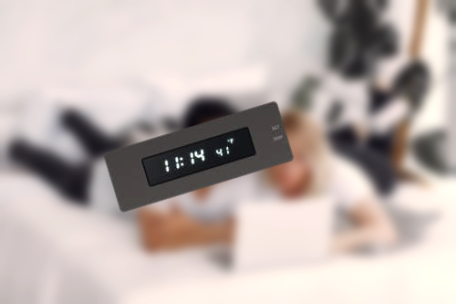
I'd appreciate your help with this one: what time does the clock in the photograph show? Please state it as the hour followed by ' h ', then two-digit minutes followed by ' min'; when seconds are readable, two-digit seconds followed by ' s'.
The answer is 11 h 14 min
